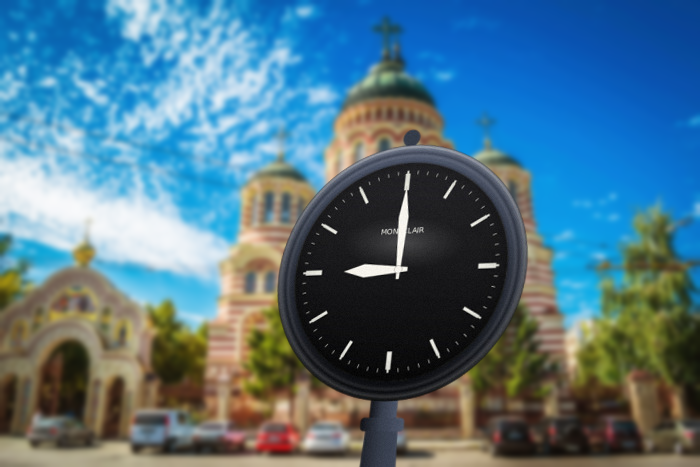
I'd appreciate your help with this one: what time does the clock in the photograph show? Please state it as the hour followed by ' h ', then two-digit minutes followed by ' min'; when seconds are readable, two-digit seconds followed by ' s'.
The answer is 9 h 00 min
